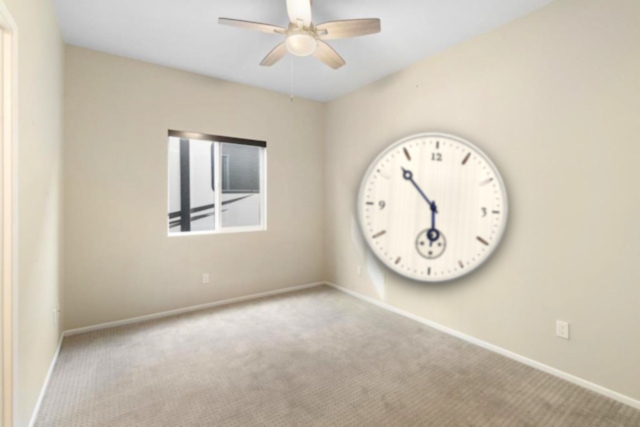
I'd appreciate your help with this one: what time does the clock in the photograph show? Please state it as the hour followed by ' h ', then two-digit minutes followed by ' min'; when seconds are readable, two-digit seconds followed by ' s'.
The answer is 5 h 53 min
